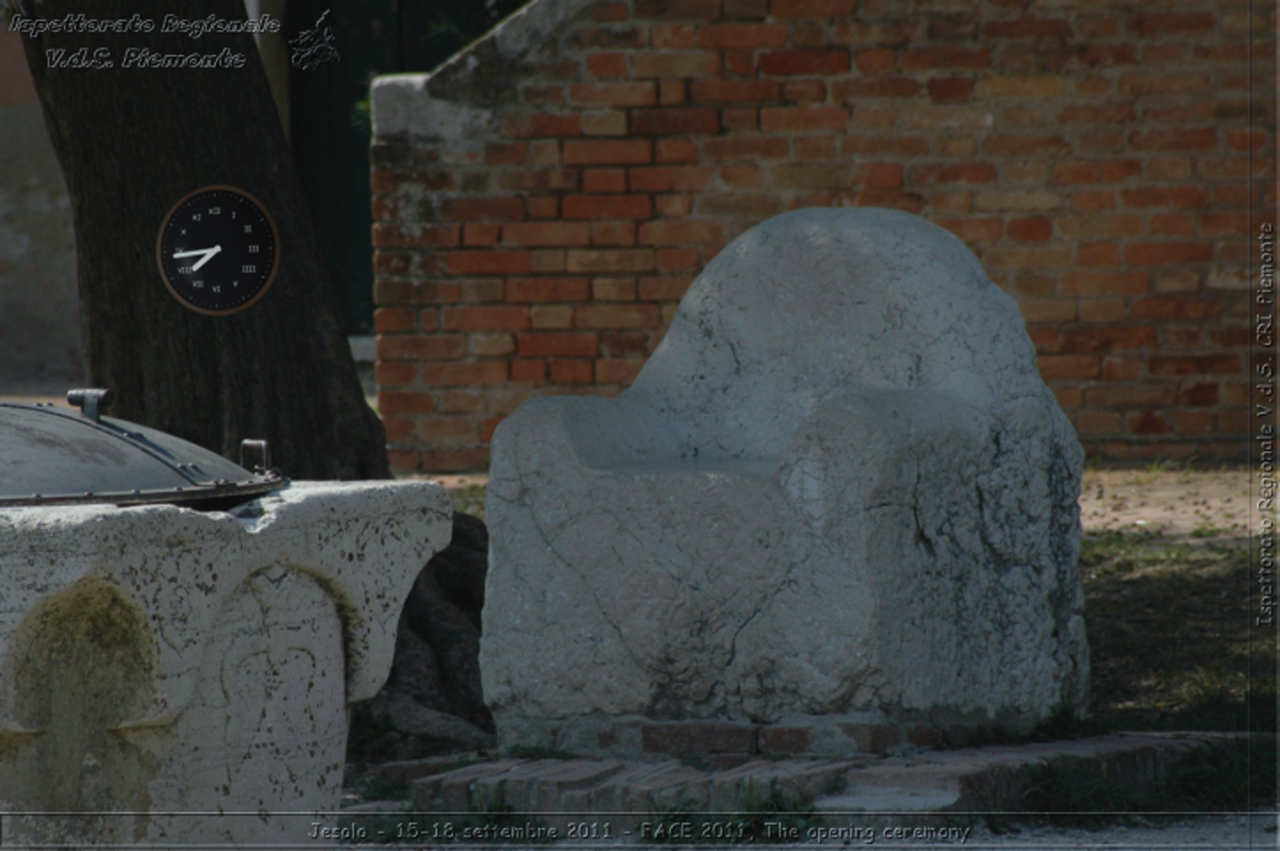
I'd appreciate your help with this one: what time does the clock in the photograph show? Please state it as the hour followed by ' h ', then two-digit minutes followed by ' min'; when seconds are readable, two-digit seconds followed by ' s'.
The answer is 7 h 44 min
